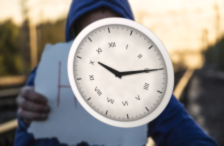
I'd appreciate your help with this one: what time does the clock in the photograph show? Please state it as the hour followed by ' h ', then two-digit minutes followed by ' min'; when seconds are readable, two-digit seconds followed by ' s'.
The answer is 10 h 15 min
